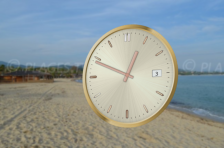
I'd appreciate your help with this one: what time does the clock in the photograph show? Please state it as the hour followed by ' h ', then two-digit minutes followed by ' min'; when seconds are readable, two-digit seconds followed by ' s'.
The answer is 12 h 49 min
